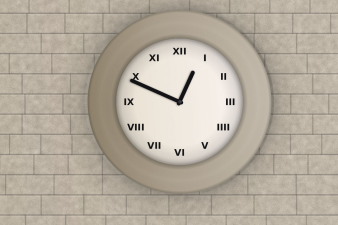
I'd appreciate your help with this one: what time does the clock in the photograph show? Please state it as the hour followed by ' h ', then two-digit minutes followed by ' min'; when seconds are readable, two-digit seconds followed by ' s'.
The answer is 12 h 49 min
